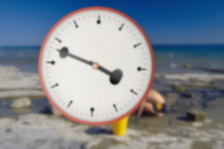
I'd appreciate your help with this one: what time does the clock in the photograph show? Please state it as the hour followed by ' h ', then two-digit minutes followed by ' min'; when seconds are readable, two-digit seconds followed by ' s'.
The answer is 3 h 48 min
